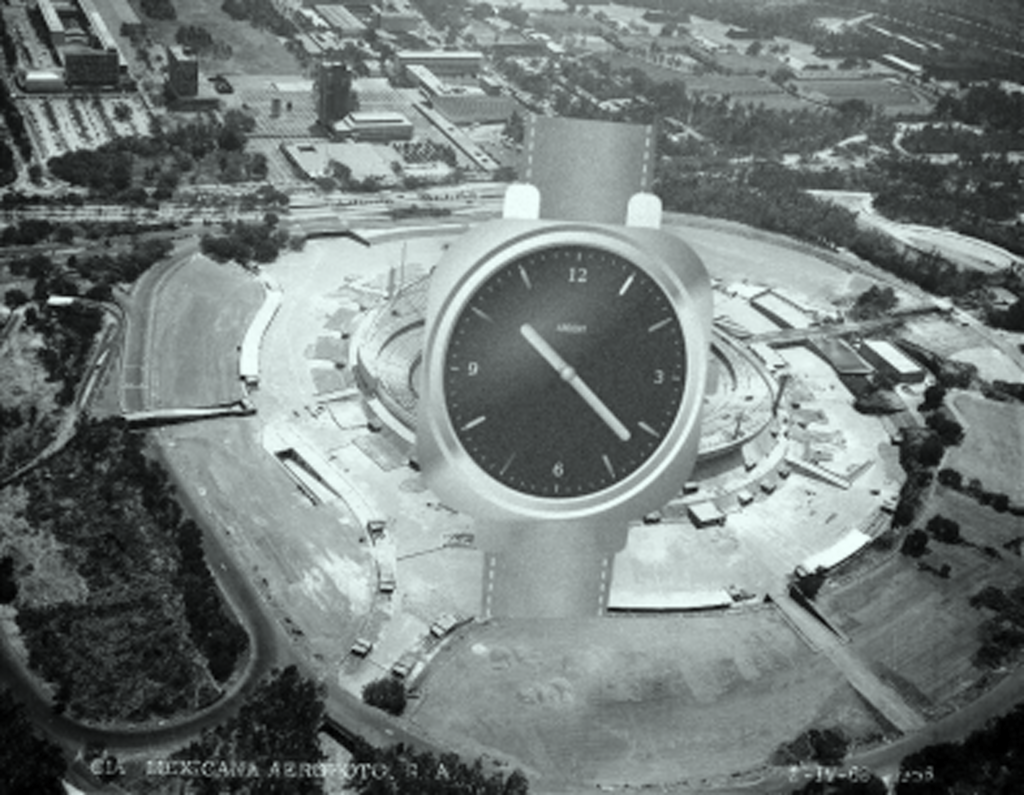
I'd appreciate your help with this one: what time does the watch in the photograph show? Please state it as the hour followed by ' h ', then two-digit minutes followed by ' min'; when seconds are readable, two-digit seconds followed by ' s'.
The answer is 10 h 22 min
